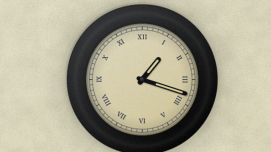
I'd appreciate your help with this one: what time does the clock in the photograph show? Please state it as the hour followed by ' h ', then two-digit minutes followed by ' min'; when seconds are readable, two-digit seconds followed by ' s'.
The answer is 1 h 18 min
